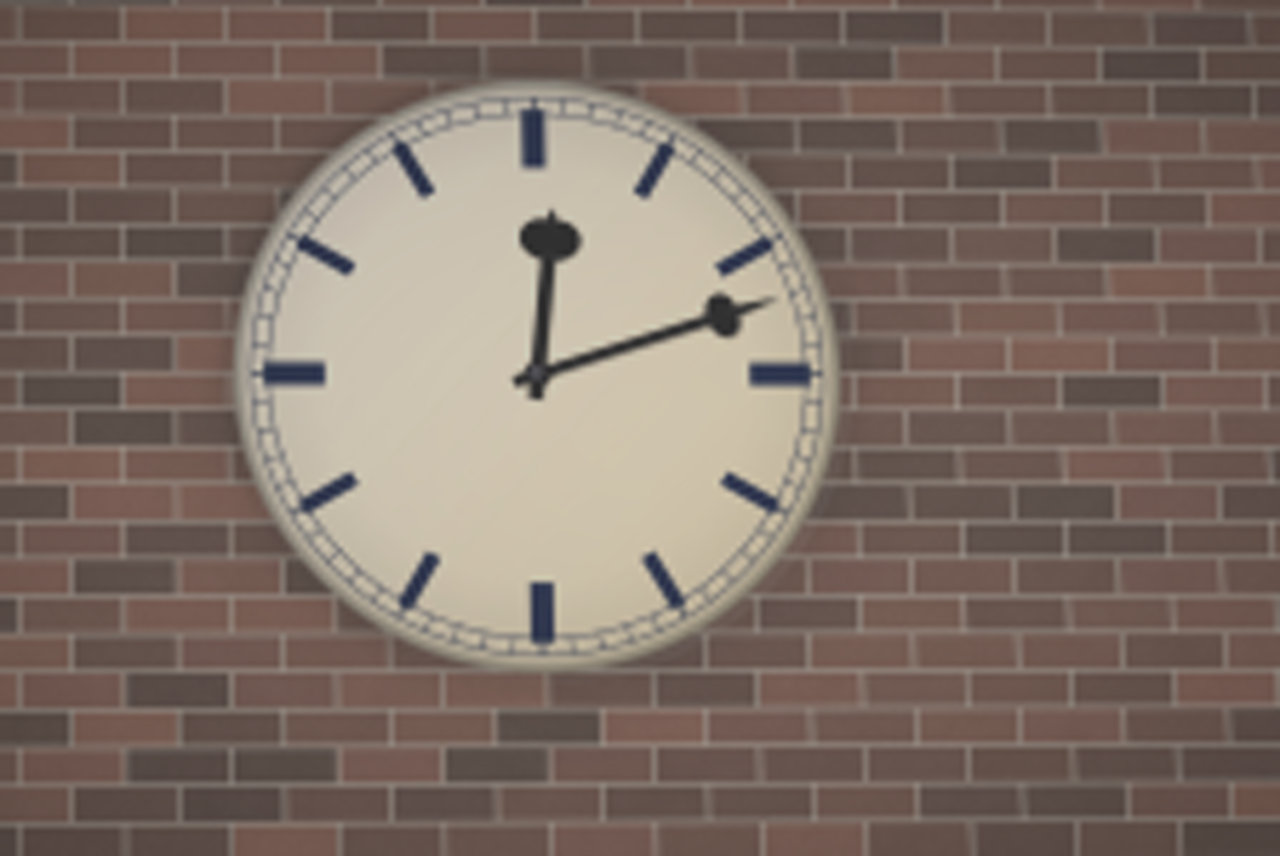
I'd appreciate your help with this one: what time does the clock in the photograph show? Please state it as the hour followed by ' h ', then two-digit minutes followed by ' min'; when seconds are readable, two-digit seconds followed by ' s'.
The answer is 12 h 12 min
